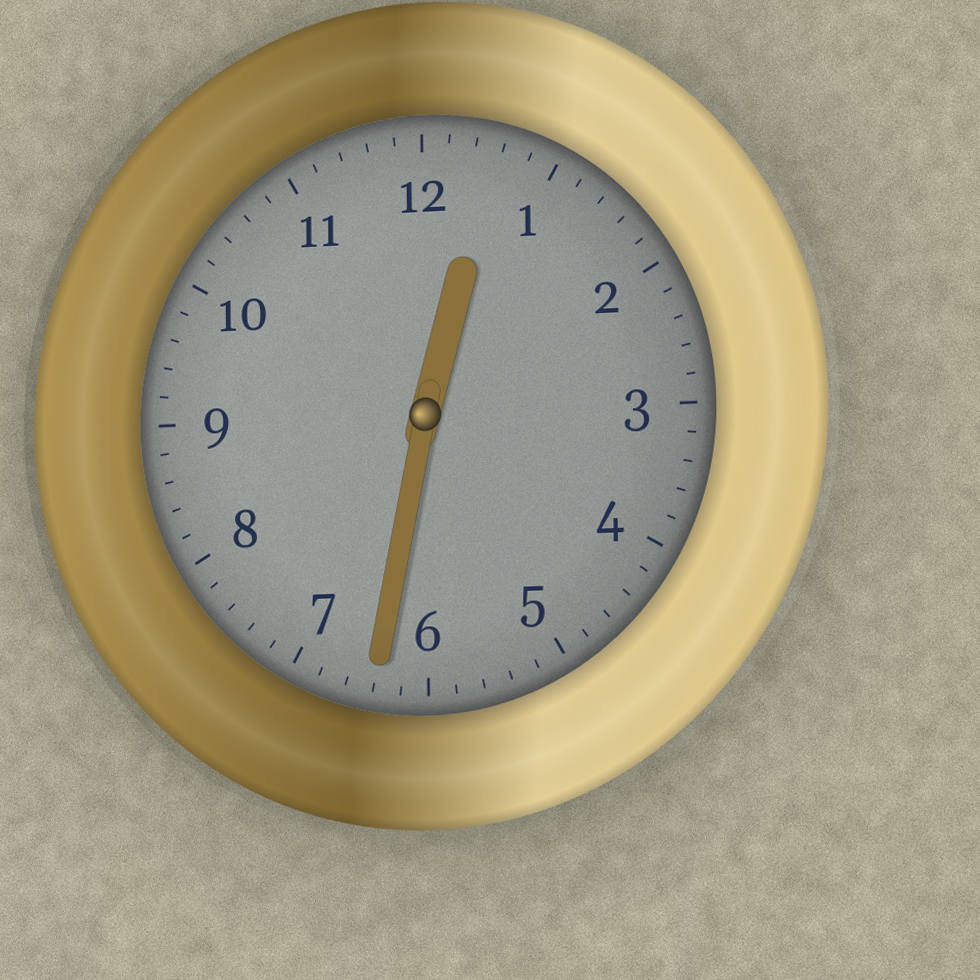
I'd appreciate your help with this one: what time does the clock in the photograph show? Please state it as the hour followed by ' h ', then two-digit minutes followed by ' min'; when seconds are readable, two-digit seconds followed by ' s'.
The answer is 12 h 32 min
